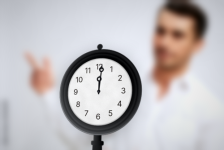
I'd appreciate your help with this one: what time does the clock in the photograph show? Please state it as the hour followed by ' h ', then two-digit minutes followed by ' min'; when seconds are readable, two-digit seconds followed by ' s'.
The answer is 12 h 01 min
